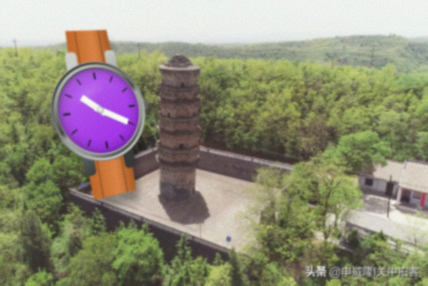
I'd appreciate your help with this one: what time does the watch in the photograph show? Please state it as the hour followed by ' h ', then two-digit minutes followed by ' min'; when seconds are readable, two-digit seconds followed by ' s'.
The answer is 10 h 20 min
